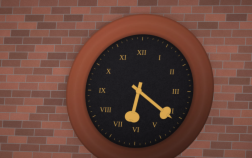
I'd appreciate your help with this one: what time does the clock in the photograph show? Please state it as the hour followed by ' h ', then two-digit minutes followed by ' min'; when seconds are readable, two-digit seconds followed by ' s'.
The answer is 6 h 21 min
